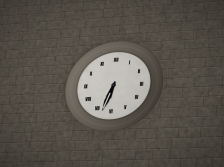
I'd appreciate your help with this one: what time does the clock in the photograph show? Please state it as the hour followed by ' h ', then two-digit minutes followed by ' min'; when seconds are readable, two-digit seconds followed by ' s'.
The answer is 6 h 33 min
